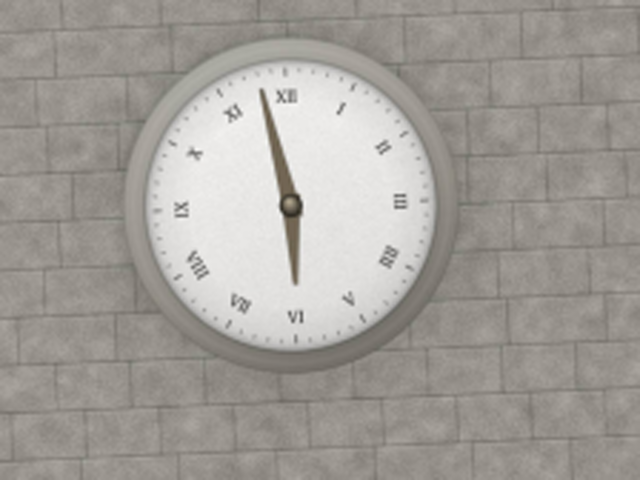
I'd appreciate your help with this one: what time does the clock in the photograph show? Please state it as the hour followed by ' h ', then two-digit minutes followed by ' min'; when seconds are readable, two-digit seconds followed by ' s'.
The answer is 5 h 58 min
